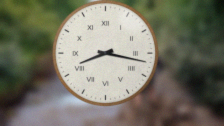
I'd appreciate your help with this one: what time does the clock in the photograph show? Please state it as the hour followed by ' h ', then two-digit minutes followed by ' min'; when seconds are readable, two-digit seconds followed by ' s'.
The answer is 8 h 17 min
